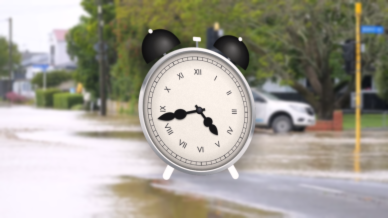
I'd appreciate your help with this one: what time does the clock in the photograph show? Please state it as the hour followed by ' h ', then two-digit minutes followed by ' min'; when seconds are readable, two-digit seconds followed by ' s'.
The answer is 4 h 43 min
